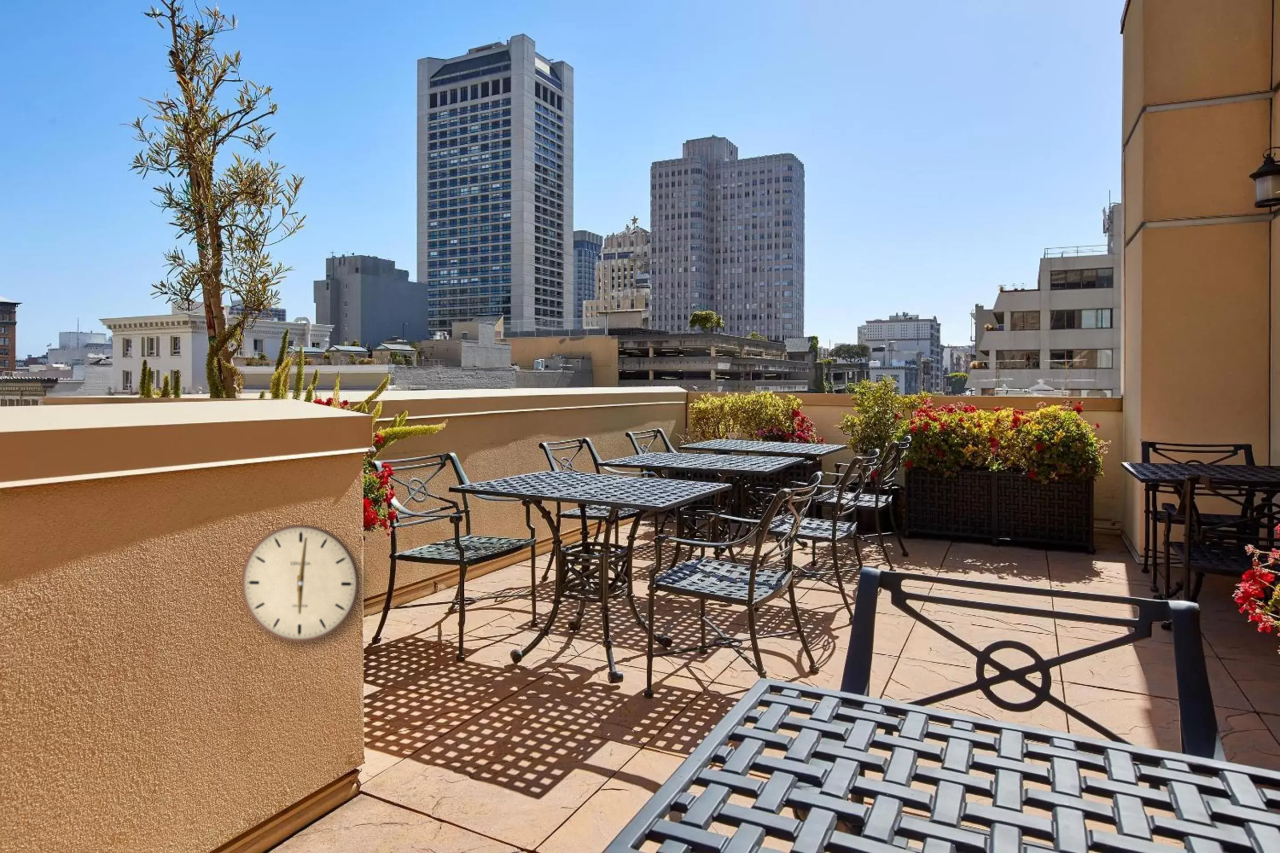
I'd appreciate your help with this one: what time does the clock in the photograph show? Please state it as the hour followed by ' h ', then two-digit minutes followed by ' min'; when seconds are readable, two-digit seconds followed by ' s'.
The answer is 6 h 01 min
